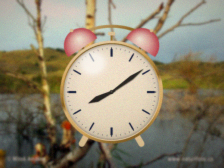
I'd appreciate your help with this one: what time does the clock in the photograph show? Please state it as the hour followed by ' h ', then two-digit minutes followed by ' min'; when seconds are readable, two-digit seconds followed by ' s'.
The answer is 8 h 09 min
